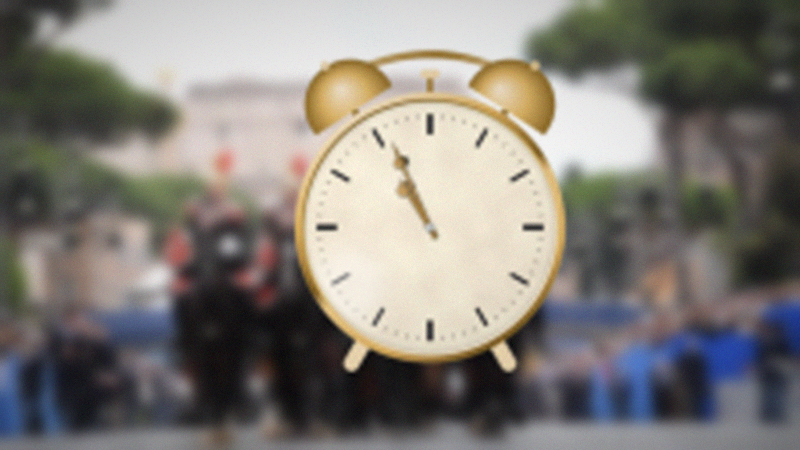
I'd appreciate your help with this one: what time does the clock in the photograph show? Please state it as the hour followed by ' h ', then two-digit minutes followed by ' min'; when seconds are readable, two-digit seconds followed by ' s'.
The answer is 10 h 56 min
